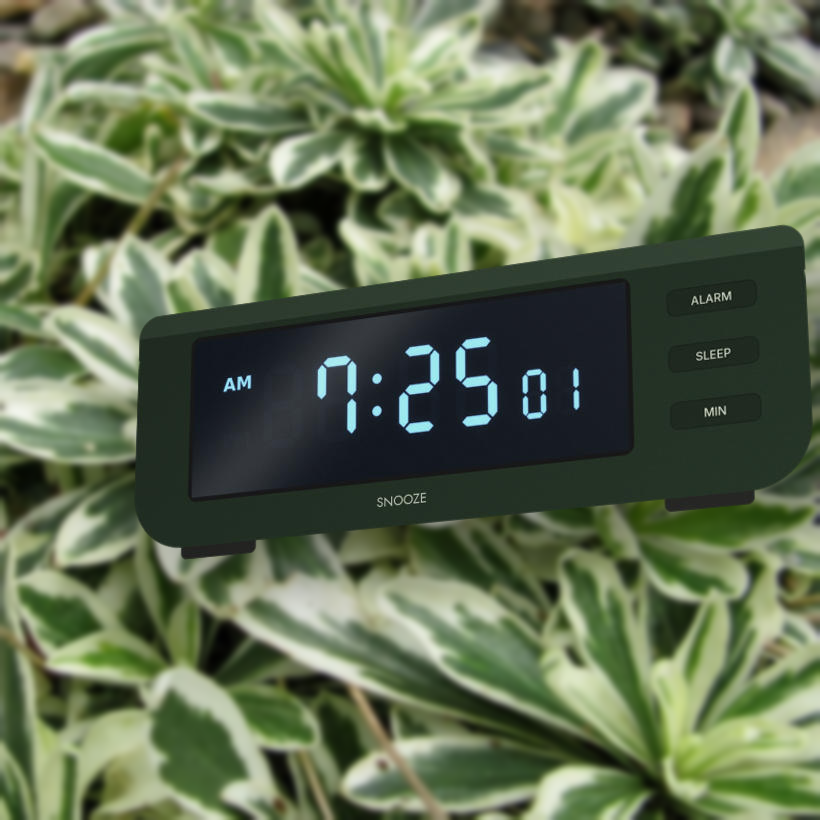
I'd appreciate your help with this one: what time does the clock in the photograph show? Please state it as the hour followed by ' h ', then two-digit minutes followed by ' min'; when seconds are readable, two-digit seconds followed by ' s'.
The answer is 7 h 25 min 01 s
